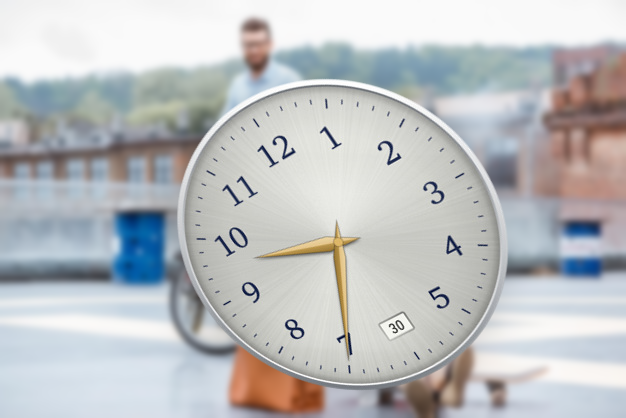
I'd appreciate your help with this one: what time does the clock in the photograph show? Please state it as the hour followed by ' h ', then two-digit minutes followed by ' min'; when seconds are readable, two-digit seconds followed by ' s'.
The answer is 9 h 35 min
